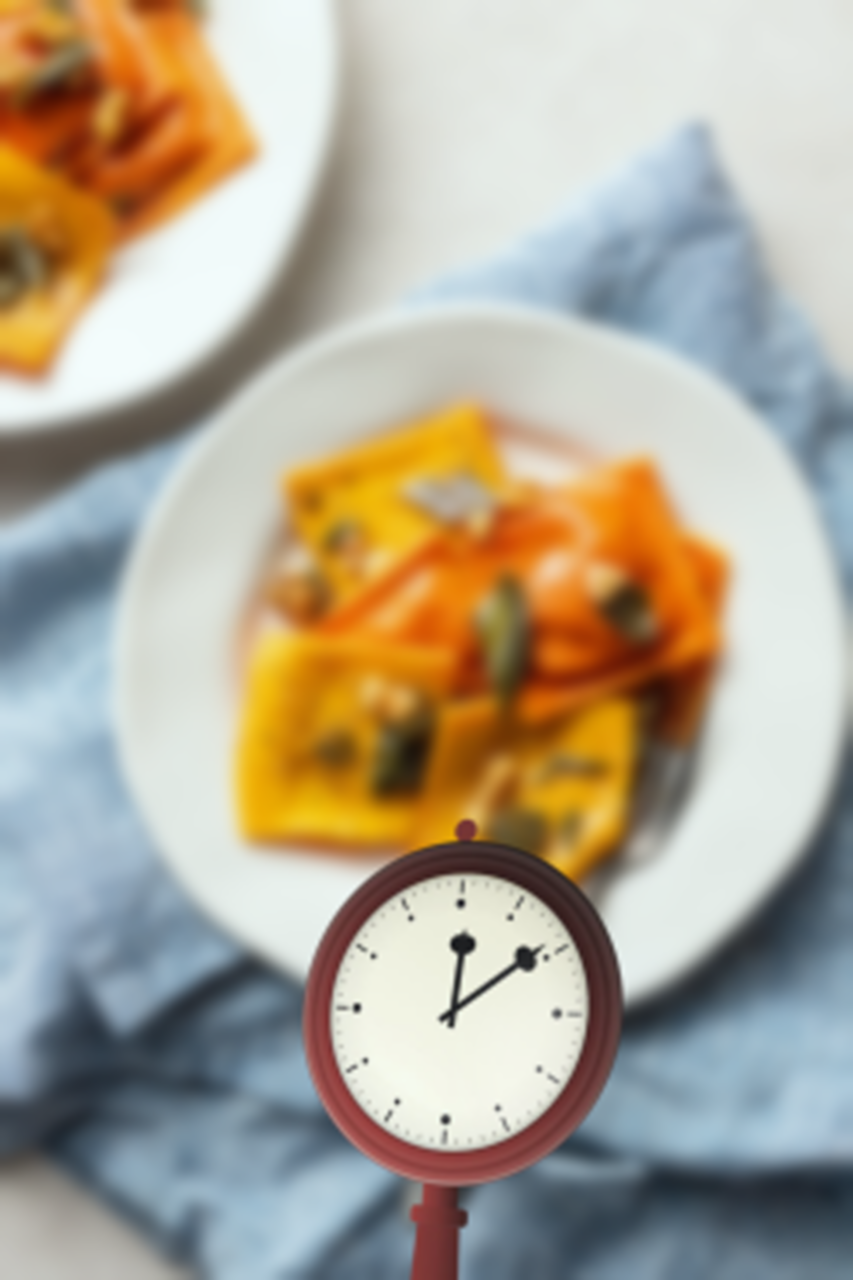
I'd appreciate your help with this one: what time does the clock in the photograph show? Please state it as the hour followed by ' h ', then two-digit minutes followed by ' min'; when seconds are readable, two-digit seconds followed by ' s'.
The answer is 12 h 09 min
